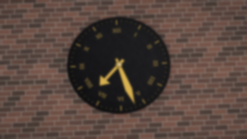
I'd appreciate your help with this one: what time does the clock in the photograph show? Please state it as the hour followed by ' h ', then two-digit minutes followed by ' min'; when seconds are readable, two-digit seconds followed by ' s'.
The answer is 7 h 27 min
